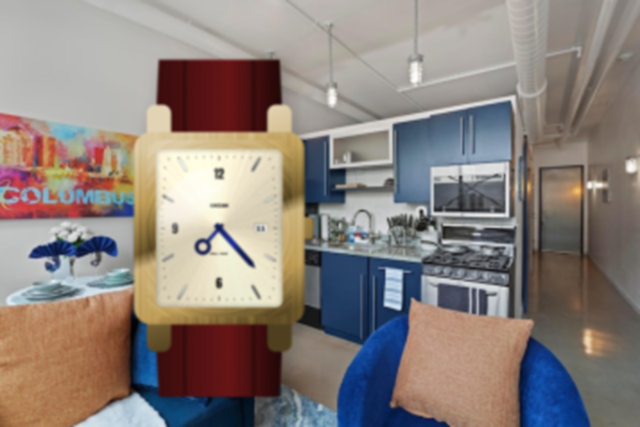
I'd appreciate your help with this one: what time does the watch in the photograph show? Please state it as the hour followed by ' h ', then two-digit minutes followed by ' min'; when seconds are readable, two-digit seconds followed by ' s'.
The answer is 7 h 23 min
